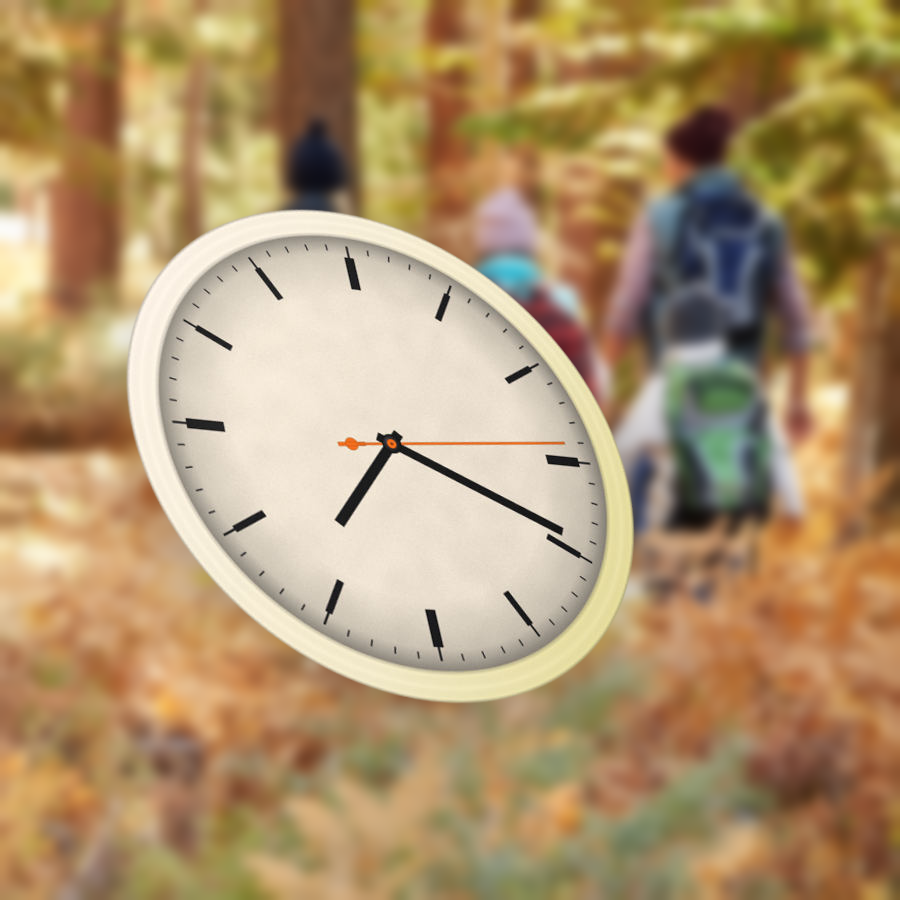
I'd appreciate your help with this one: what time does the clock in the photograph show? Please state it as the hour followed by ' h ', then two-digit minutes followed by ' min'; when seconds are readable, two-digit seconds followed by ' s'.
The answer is 7 h 19 min 14 s
